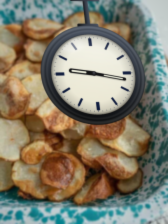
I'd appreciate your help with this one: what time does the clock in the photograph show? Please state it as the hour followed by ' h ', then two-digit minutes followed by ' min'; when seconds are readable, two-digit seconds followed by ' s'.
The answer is 9 h 17 min
